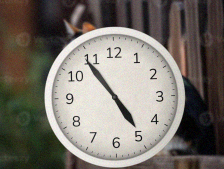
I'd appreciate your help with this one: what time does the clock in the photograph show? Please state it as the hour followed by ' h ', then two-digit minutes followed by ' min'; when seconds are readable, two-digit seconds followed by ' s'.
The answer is 4 h 54 min
